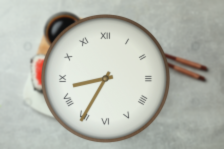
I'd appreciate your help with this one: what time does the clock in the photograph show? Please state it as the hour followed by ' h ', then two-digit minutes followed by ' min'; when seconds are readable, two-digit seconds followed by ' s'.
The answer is 8 h 35 min
